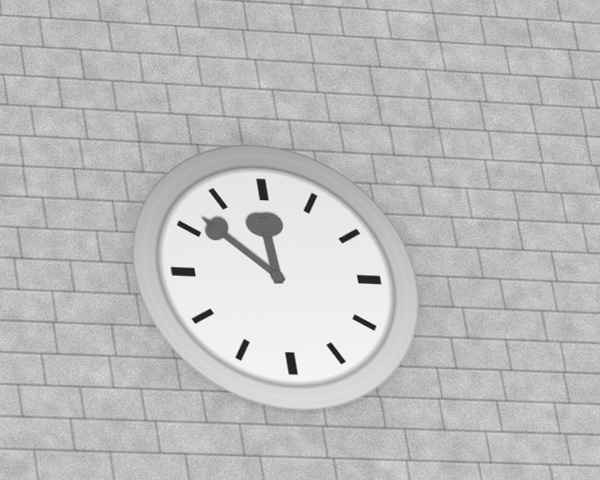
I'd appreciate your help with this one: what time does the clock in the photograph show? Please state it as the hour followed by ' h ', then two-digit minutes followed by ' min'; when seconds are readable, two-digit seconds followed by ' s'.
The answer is 11 h 52 min
